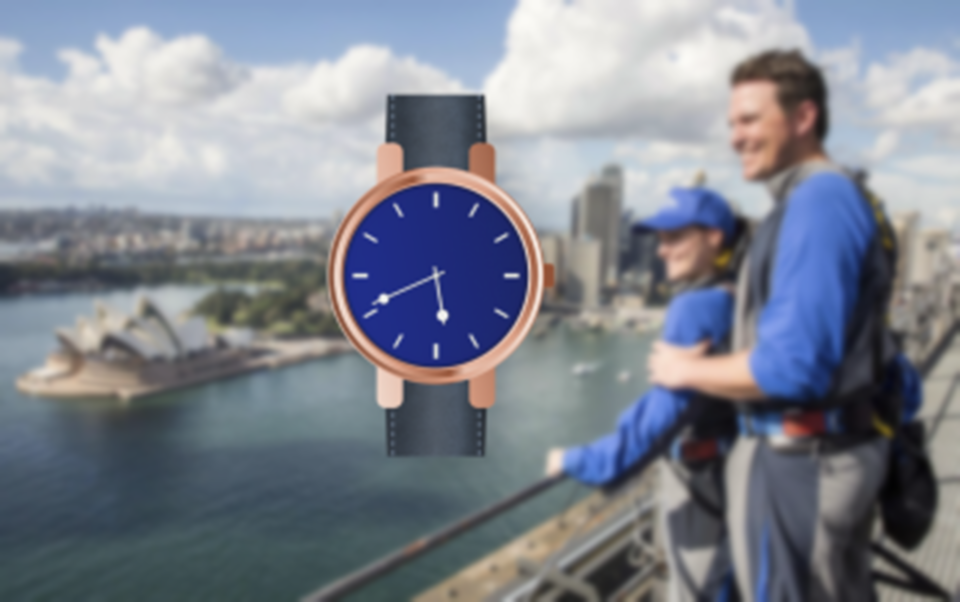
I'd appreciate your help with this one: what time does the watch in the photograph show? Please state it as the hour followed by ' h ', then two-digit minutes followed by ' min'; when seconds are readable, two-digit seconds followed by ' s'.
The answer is 5 h 41 min
